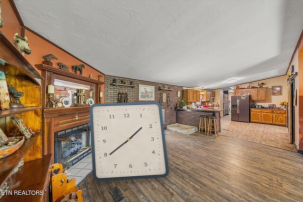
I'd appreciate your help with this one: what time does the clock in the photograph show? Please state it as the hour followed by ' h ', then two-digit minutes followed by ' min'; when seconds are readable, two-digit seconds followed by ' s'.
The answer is 1 h 39 min
